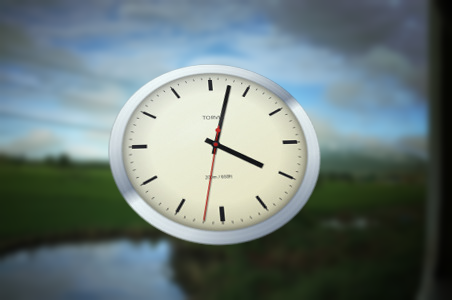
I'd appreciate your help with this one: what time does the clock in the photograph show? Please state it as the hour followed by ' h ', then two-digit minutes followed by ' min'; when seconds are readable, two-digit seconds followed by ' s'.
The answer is 4 h 02 min 32 s
